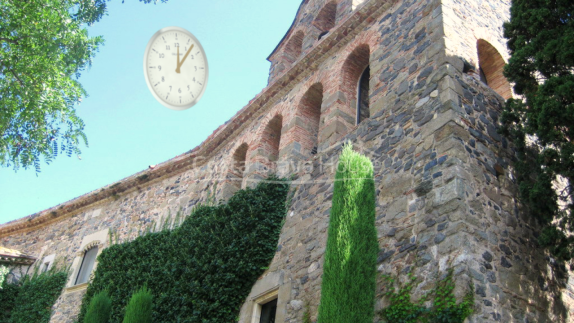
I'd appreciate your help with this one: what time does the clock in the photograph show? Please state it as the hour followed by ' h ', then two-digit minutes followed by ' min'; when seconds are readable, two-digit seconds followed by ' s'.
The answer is 12 h 07 min
